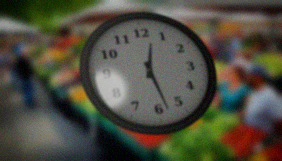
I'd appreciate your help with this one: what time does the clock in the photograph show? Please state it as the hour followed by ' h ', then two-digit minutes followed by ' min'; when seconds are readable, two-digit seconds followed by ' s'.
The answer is 12 h 28 min
